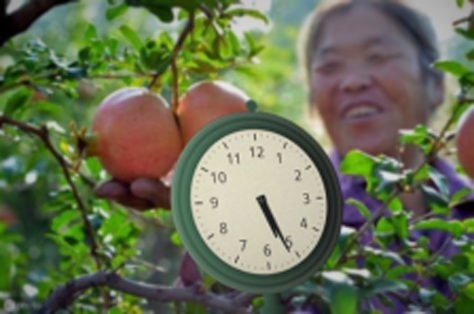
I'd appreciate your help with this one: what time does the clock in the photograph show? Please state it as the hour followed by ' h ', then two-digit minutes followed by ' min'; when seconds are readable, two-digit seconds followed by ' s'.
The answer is 5 h 26 min
